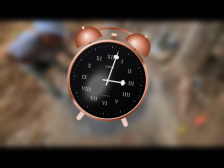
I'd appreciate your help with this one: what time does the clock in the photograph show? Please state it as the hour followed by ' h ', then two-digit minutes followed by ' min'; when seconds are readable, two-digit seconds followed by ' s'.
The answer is 3 h 02 min
